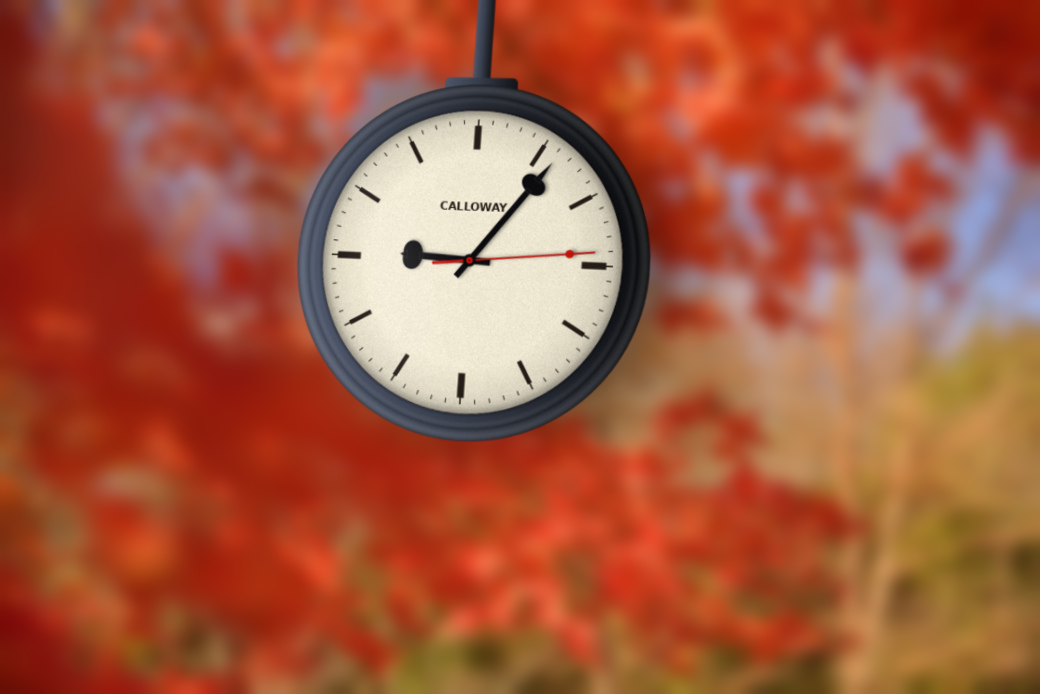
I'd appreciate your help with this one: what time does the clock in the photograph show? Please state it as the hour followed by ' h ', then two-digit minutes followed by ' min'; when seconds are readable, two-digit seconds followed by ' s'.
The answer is 9 h 06 min 14 s
